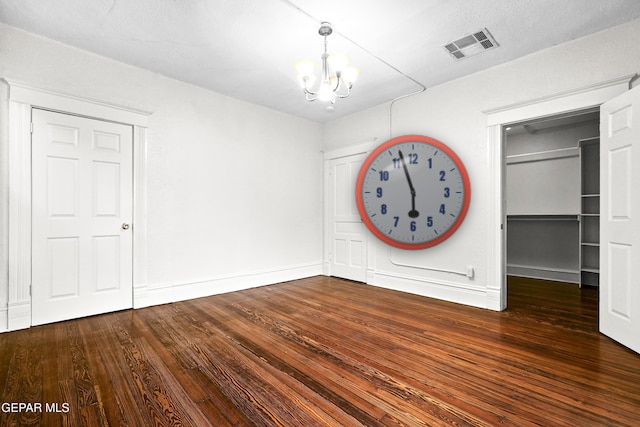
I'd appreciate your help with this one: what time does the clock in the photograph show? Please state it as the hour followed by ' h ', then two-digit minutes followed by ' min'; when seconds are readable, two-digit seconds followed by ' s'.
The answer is 5 h 57 min
